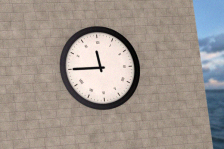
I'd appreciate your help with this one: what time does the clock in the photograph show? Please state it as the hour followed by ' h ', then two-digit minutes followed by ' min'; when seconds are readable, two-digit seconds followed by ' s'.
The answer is 11 h 45 min
